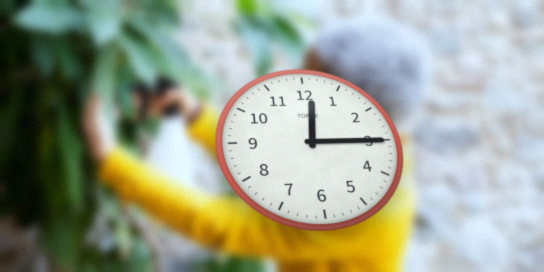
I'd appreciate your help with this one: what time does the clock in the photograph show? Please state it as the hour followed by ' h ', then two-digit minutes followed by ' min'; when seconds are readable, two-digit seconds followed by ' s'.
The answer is 12 h 15 min
